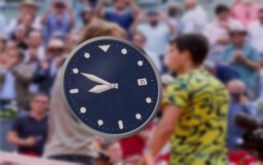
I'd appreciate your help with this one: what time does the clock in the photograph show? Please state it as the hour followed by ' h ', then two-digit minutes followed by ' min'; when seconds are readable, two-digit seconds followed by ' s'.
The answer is 8 h 50 min
